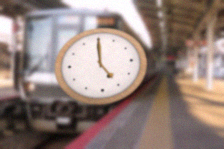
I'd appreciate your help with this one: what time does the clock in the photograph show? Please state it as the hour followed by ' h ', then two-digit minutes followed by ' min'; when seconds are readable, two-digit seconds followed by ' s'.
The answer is 5 h 00 min
